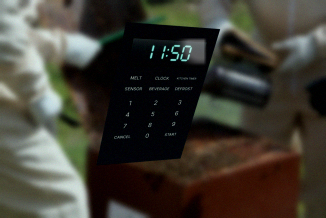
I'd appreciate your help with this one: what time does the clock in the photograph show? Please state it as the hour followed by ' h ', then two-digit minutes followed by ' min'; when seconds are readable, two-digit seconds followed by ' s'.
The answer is 11 h 50 min
